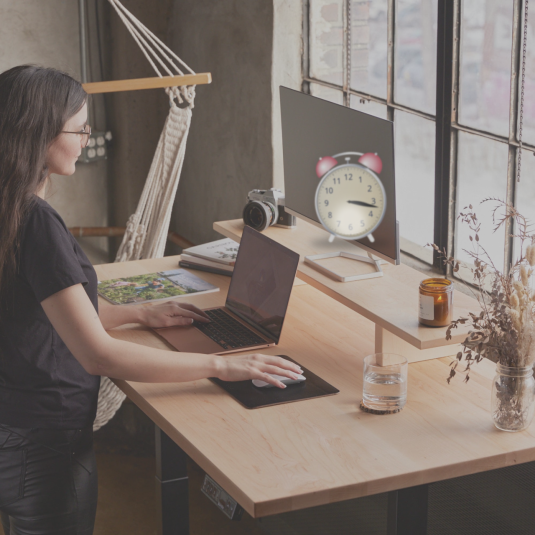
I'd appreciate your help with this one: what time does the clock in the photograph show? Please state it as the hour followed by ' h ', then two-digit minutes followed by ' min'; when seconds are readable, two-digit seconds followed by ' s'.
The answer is 3 h 17 min
